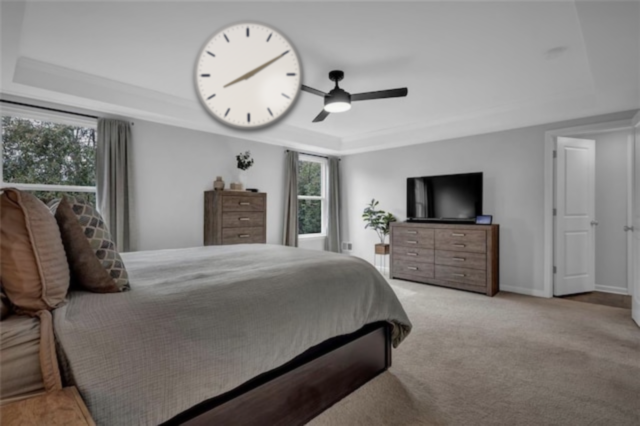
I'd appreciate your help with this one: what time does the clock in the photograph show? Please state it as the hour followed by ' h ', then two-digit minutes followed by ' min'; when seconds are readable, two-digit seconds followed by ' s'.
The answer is 8 h 10 min
